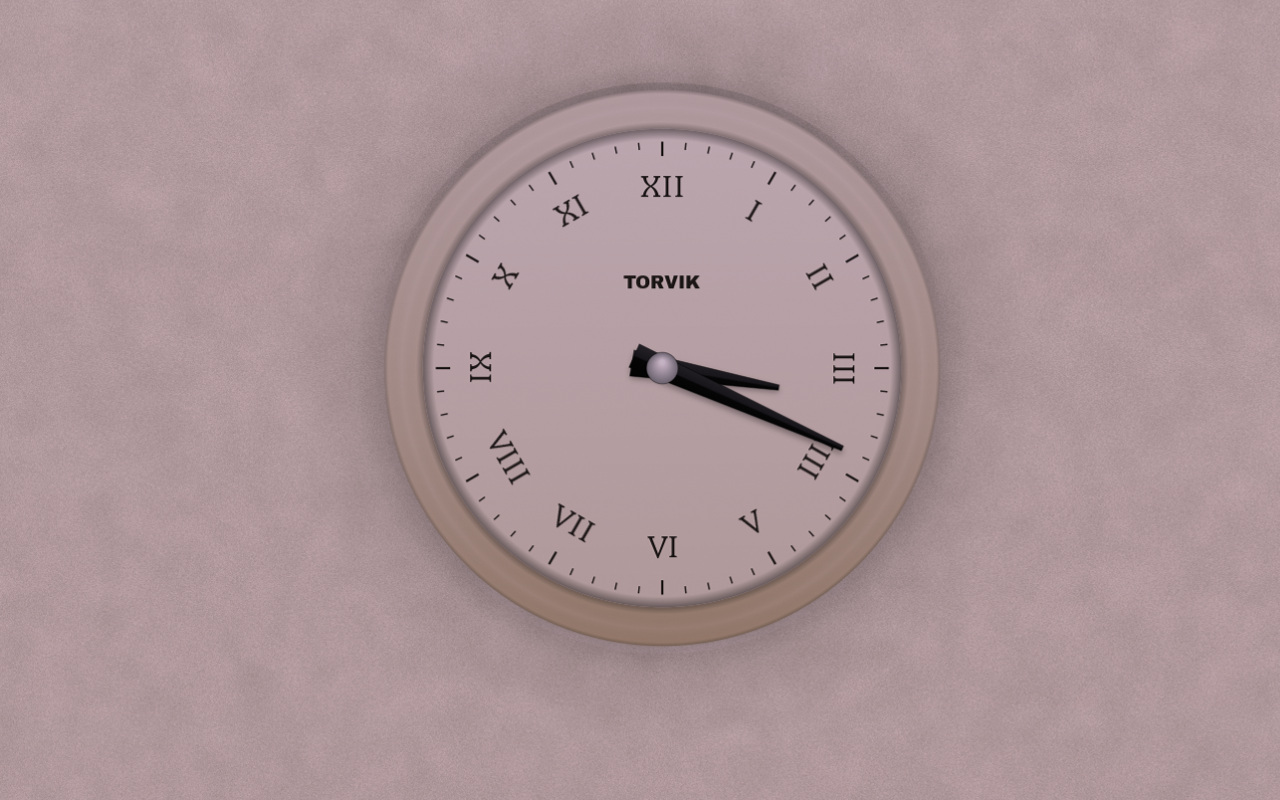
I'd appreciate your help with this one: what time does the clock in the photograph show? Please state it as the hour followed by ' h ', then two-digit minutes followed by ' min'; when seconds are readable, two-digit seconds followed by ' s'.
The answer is 3 h 19 min
